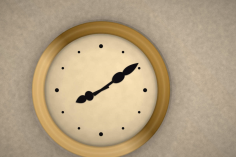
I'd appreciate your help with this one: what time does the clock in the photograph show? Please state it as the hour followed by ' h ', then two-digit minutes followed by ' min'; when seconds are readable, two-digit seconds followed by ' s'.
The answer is 8 h 09 min
